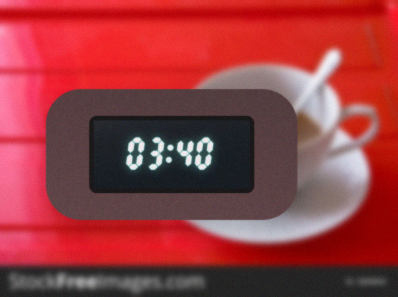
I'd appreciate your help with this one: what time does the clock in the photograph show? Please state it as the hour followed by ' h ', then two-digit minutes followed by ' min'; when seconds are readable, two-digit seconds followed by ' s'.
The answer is 3 h 40 min
